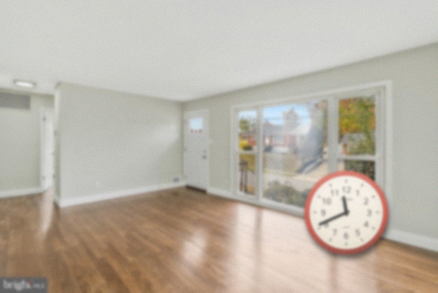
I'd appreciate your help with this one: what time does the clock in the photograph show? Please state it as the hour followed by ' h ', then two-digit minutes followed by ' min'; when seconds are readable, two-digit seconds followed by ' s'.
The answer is 11 h 41 min
